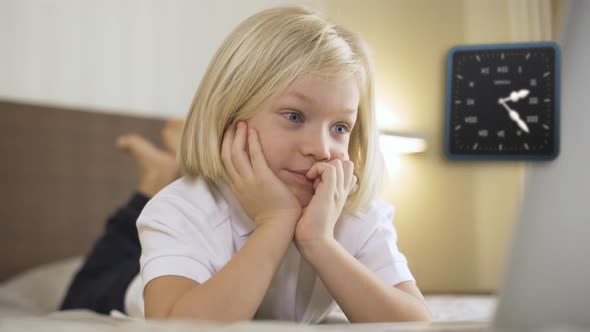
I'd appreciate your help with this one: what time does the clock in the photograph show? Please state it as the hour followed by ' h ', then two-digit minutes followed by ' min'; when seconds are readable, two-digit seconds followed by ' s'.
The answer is 2 h 23 min
